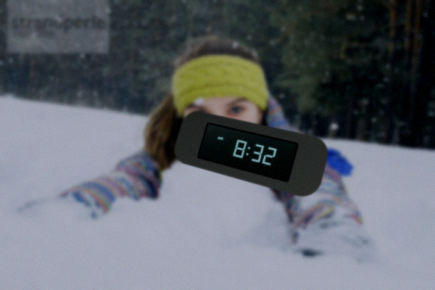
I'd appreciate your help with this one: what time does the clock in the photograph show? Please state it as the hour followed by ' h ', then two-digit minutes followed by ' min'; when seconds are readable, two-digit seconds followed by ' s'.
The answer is 8 h 32 min
